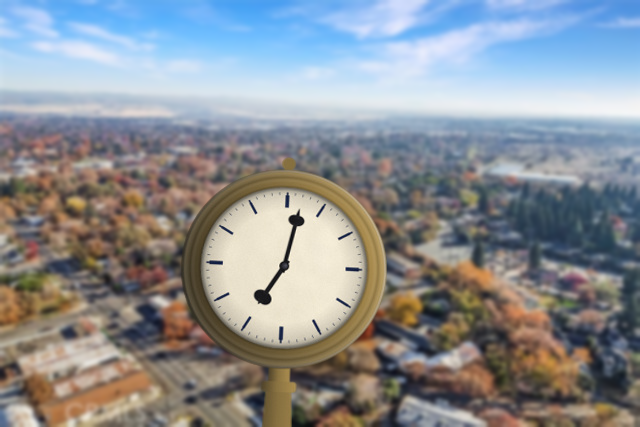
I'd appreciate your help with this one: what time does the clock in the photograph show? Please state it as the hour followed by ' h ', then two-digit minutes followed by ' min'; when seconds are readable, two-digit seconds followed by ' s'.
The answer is 7 h 02 min
